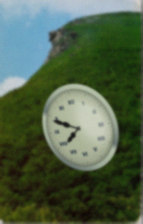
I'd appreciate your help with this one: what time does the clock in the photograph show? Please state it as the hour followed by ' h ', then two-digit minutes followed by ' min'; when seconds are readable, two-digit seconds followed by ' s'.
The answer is 7 h 49 min
